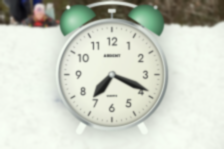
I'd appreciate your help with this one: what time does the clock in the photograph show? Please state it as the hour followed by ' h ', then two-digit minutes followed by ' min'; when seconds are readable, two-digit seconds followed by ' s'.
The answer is 7 h 19 min
